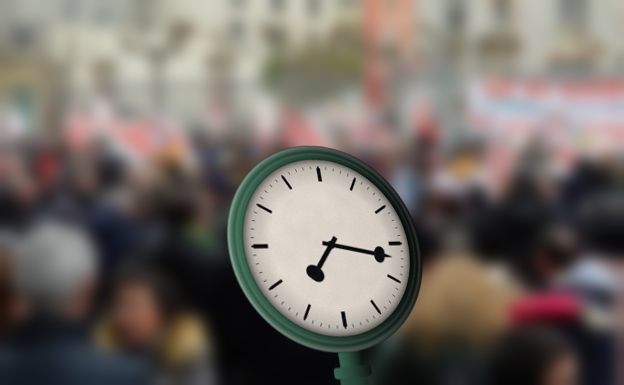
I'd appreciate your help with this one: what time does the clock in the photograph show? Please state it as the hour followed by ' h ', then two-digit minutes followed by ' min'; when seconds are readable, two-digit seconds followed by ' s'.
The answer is 7 h 17 min
